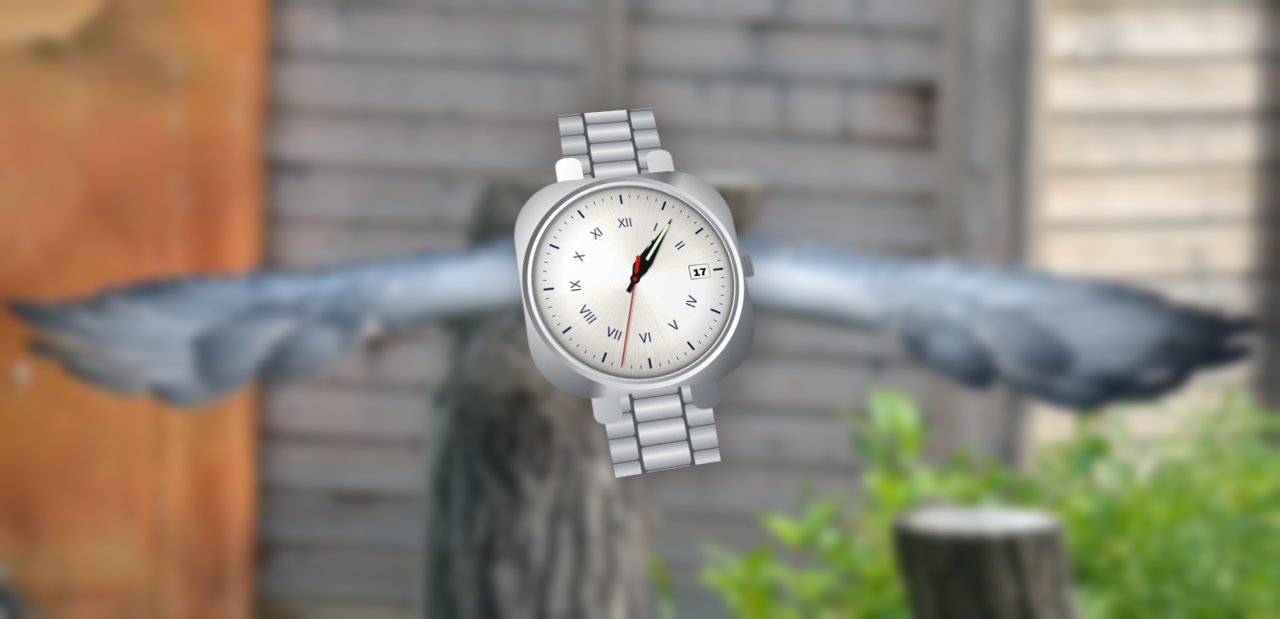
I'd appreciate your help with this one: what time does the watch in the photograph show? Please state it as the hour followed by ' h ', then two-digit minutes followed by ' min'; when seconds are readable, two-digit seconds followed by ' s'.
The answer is 1 h 06 min 33 s
